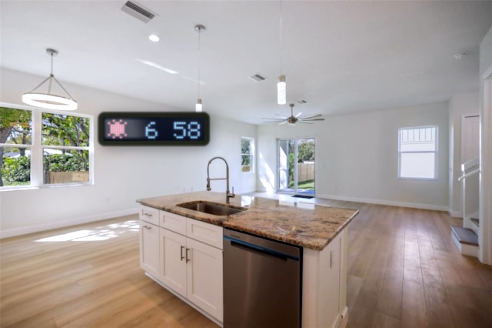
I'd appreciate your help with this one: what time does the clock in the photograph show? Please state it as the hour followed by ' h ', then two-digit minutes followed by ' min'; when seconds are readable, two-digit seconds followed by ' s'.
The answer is 6 h 58 min
